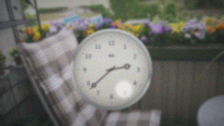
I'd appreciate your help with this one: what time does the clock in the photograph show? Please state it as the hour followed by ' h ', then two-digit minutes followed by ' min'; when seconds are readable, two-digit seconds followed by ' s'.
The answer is 2 h 38 min
